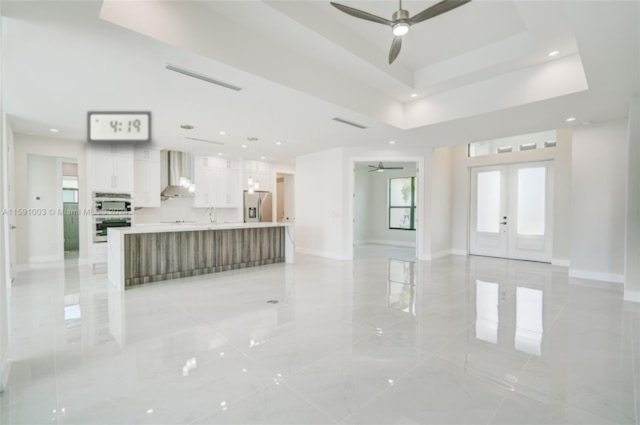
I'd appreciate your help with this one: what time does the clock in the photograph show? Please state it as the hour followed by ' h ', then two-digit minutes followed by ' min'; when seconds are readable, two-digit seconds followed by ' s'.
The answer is 4 h 19 min
